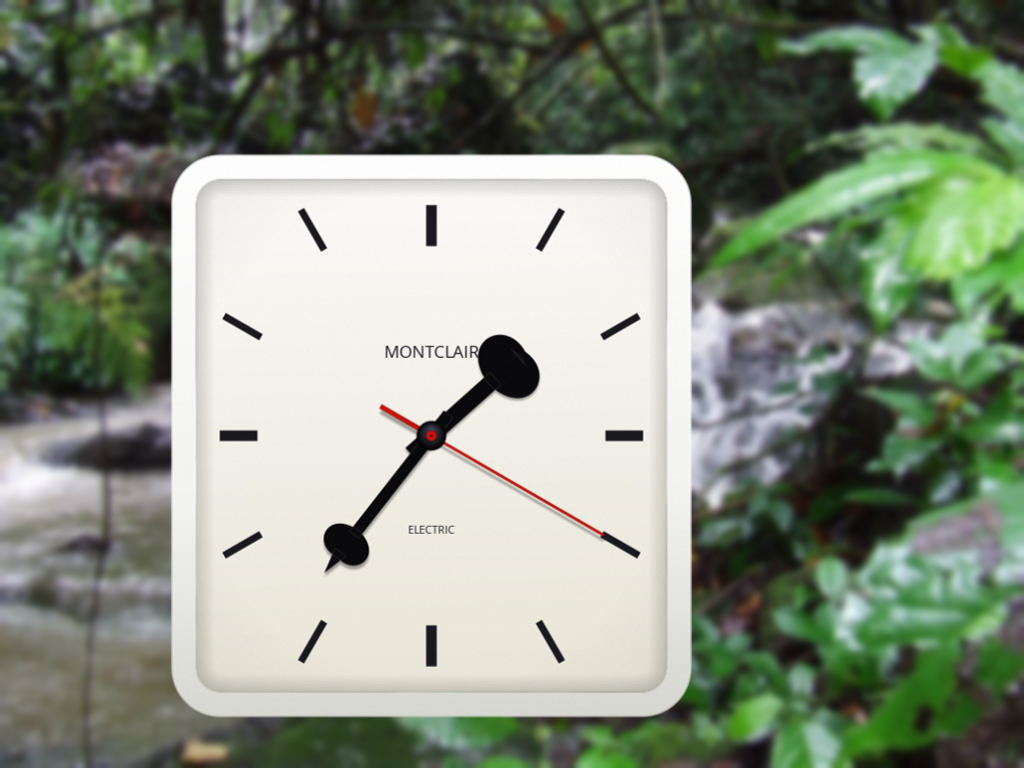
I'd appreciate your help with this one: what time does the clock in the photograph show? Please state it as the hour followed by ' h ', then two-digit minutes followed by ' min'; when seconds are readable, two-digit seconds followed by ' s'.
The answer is 1 h 36 min 20 s
